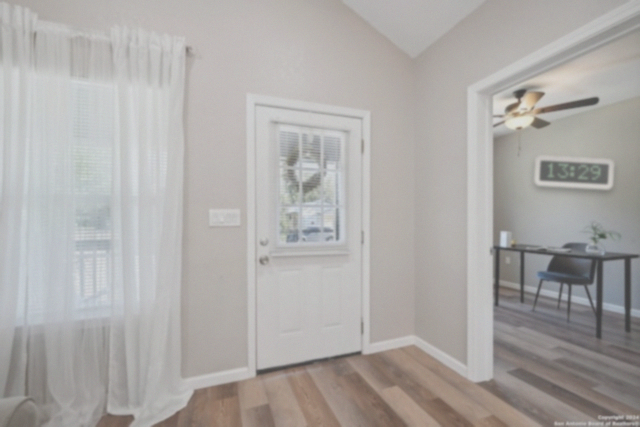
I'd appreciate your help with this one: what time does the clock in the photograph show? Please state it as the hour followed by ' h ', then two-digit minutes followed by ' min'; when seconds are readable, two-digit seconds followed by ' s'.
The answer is 13 h 29 min
